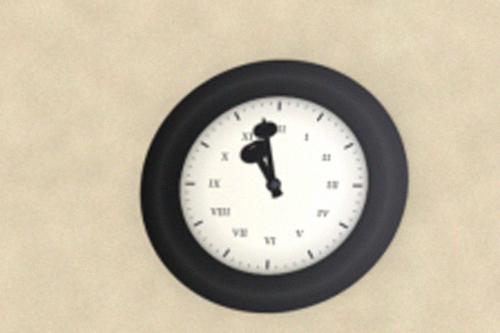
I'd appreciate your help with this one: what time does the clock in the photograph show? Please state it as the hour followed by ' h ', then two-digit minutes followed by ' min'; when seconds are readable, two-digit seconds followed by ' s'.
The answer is 10 h 58 min
